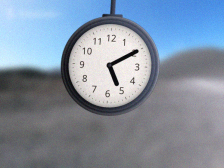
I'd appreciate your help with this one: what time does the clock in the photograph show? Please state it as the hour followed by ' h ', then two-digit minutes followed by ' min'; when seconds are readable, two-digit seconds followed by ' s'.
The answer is 5 h 10 min
